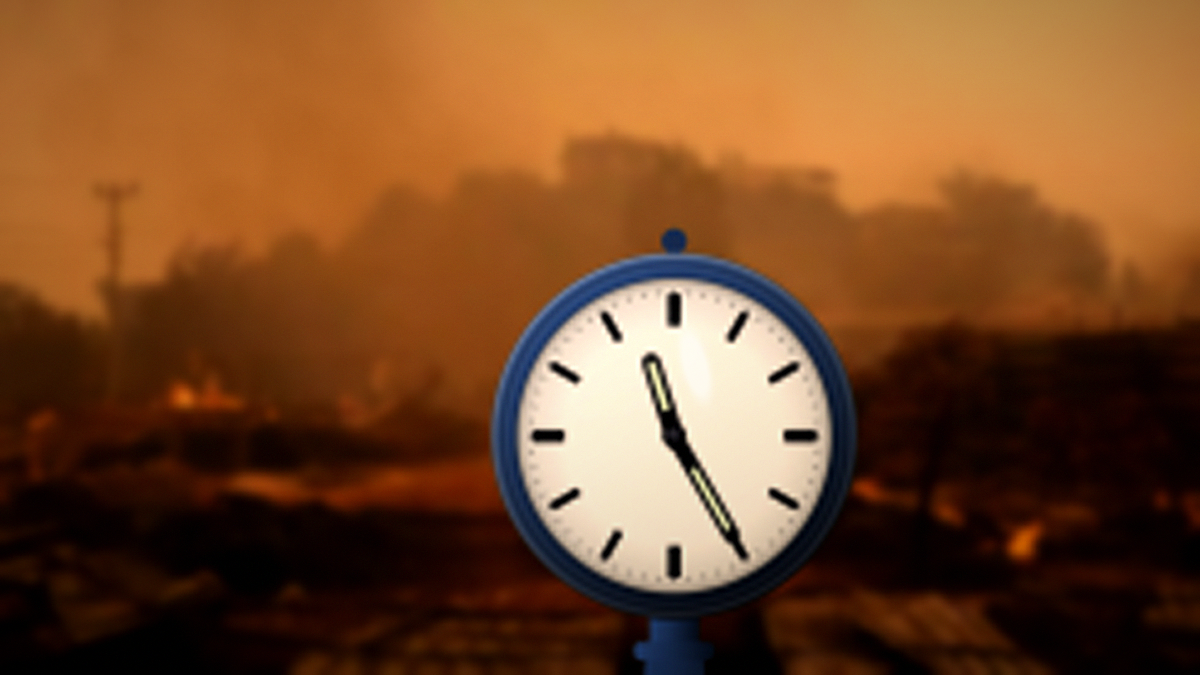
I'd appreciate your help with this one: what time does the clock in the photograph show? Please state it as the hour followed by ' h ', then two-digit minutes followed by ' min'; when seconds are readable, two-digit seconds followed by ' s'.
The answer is 11 h 25 min
